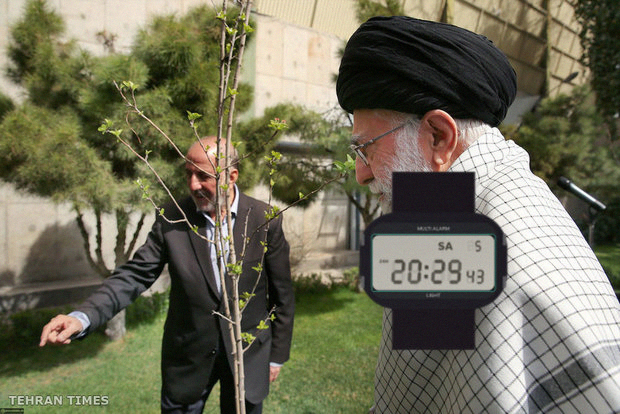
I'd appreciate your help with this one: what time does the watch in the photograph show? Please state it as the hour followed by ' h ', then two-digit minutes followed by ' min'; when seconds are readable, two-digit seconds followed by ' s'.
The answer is 20 h 29 min 43 s
